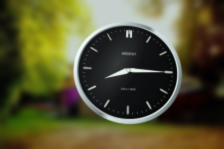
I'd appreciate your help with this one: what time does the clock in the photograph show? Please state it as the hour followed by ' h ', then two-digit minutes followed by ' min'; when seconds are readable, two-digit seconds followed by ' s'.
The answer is 8 h 15 min
